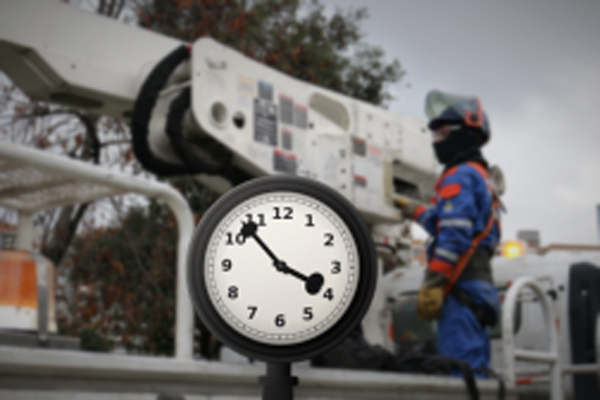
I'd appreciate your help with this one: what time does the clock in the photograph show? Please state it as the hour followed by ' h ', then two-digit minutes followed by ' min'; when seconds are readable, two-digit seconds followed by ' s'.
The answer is 3 h 53 min
